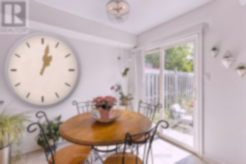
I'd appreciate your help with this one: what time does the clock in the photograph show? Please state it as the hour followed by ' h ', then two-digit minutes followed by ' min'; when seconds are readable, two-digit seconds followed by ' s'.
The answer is 1 h 02 min
